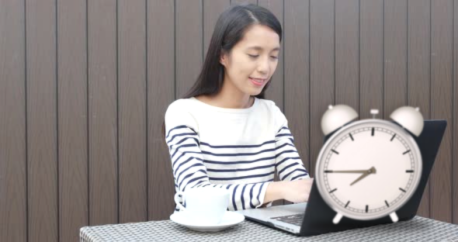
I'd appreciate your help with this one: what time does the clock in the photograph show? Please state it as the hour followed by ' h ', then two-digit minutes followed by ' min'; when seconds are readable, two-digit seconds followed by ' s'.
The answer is 7 h 45 min
